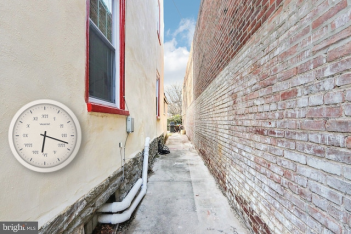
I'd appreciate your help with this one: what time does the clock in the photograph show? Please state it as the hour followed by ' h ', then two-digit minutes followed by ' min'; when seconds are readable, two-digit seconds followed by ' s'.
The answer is 6 h 18 min
